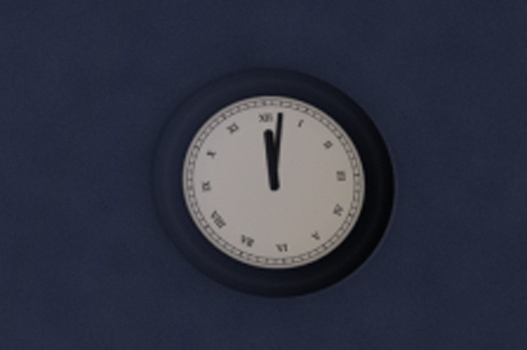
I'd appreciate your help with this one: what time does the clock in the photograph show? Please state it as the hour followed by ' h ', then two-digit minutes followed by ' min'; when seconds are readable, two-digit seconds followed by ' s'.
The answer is 12 h 02 min
